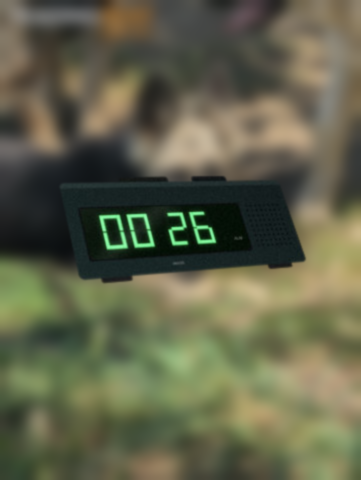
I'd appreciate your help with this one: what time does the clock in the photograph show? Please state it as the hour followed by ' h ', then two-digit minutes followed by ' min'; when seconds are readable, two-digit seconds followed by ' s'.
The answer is 0 h 26 min
